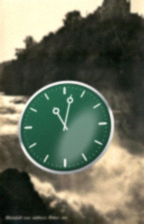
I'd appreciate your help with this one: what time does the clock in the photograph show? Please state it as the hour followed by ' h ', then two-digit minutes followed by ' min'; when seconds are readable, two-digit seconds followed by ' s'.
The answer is 11 h 02 min
